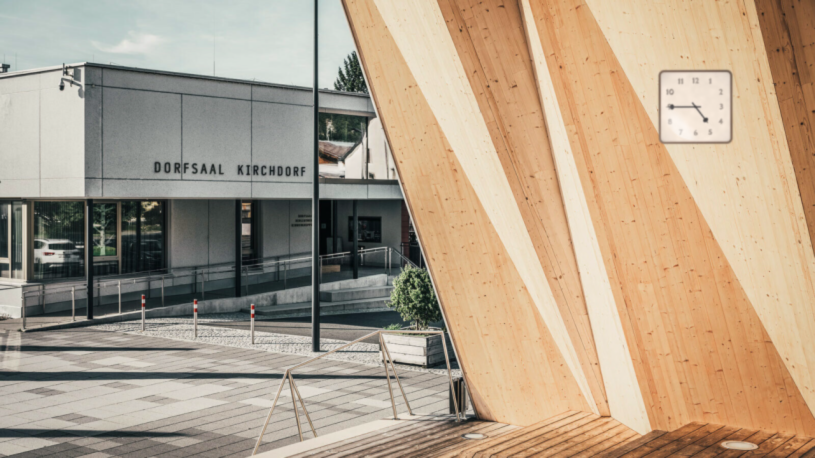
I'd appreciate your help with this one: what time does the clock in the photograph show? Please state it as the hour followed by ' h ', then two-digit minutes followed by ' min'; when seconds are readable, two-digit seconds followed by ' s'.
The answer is 4 h 45 min
